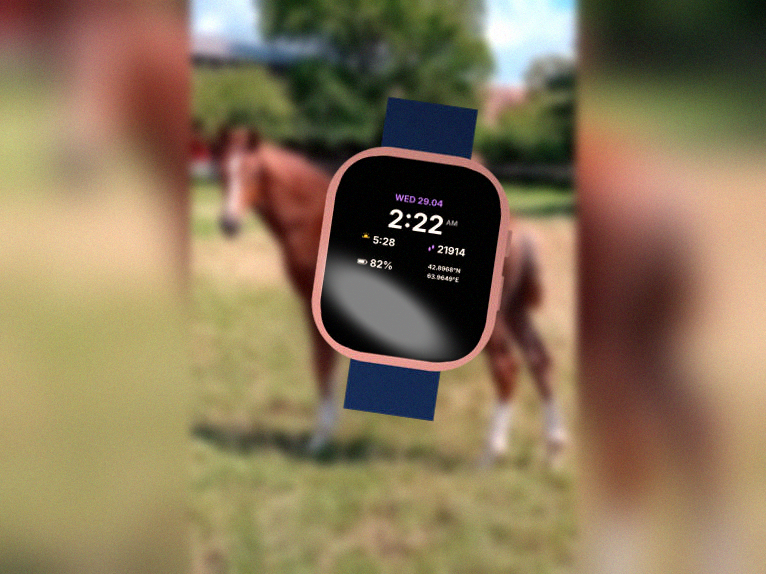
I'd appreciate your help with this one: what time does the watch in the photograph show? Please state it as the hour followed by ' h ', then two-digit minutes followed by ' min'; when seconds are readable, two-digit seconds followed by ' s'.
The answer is 2 h 22 min
